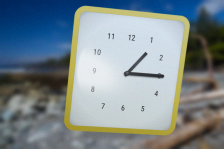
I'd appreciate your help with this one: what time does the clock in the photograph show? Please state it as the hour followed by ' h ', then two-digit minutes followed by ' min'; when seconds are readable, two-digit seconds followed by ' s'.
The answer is 1 h 15 min
